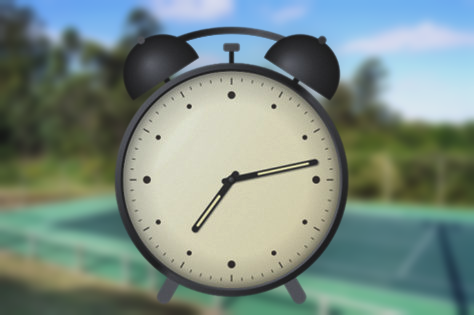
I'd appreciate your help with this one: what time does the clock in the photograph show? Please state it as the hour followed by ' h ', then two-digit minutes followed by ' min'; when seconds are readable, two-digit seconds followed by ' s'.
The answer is 7 h 13 min
